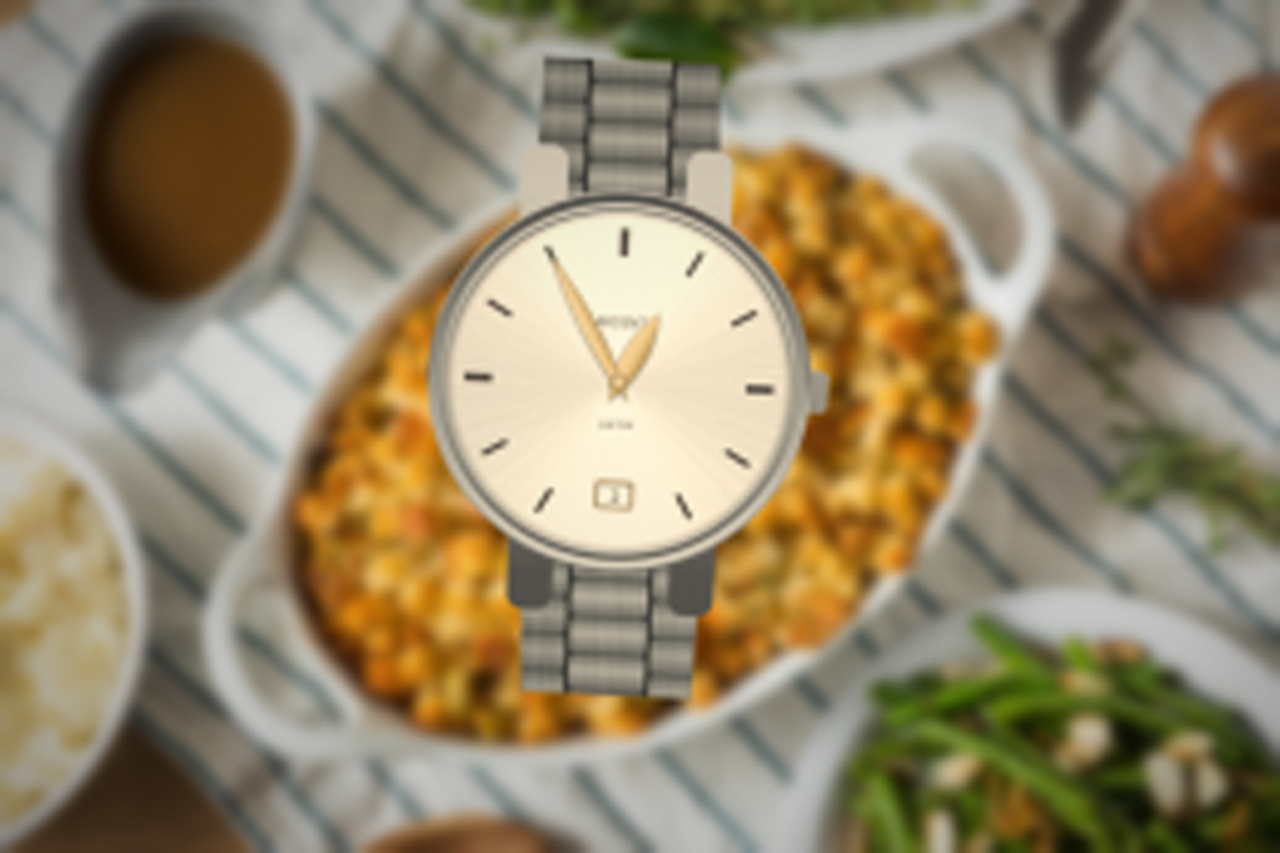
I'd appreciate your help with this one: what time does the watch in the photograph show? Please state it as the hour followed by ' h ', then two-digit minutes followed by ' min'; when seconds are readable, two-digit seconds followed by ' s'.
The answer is 12 h 55 min
